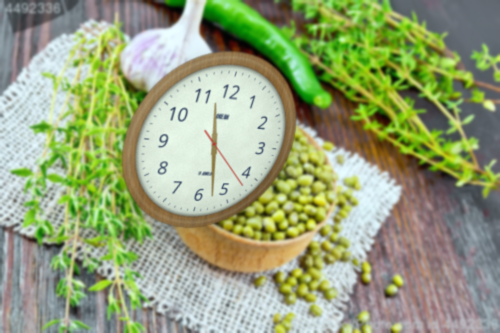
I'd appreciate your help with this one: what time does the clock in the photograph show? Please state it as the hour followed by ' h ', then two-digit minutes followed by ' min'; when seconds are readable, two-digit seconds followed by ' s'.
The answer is 11 h 27 min 22 s
